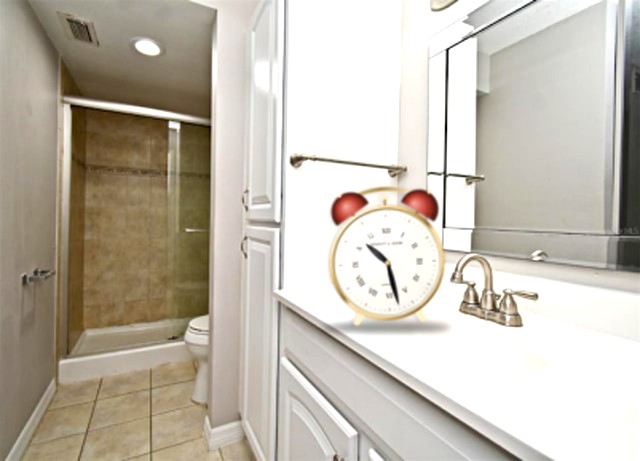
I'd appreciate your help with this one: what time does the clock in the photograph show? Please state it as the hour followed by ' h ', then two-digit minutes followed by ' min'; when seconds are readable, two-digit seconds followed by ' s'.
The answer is 10 h 28 min
